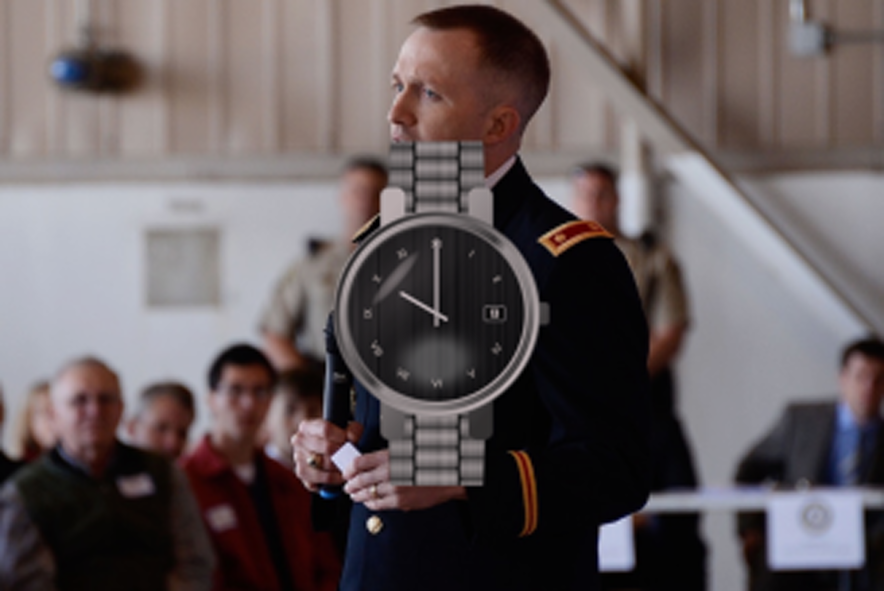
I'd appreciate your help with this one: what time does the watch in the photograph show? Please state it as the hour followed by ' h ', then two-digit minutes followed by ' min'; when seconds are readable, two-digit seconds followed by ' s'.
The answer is 10 h 00 min
